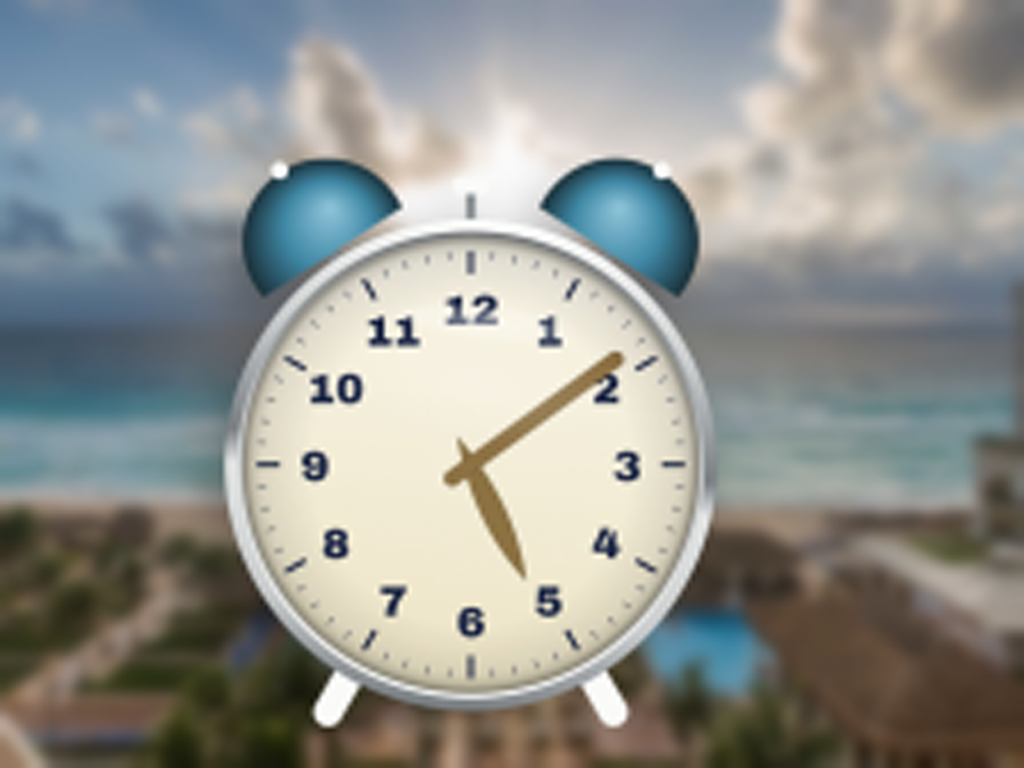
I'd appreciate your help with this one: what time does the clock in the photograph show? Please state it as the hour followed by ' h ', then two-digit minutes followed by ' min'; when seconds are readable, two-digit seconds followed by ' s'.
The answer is 5 h 09 min
